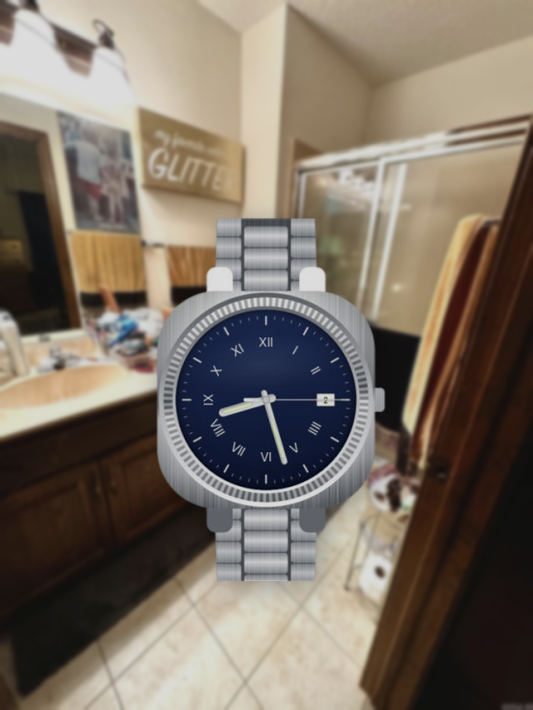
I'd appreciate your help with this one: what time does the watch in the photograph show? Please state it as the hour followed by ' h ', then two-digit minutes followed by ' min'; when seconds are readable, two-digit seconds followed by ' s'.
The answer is 8 h 27 min 15 s
